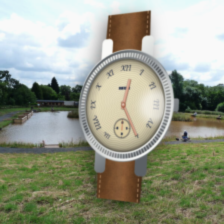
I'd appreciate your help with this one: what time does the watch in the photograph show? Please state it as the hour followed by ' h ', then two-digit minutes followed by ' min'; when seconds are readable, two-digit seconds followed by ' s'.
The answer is 12 h 25 min
